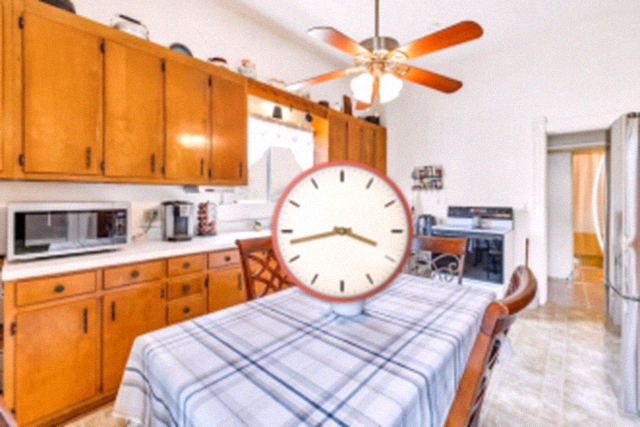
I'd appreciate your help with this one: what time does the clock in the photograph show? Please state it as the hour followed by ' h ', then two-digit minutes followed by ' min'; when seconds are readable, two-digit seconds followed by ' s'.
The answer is 3 h 43 min
